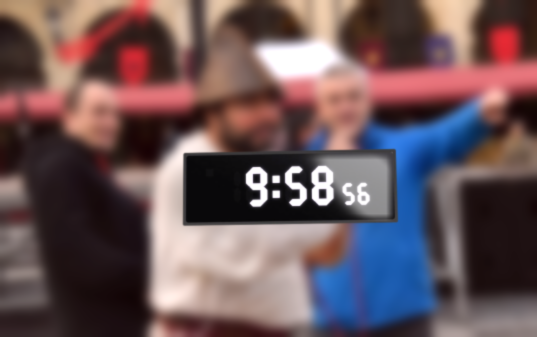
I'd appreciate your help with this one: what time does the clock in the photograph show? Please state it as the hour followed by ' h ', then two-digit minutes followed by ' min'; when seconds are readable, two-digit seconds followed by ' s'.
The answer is 9 h 58 min 56 s
